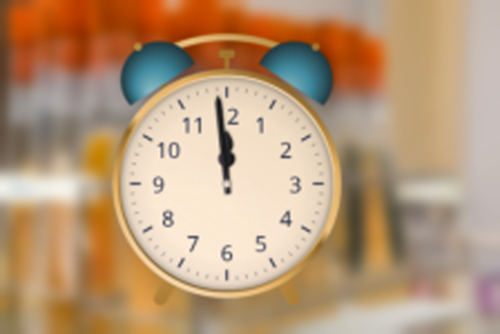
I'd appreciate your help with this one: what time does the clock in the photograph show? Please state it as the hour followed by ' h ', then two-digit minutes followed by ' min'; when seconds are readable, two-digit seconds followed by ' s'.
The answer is 11 h 59 min
